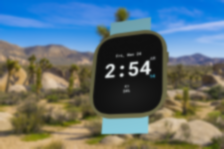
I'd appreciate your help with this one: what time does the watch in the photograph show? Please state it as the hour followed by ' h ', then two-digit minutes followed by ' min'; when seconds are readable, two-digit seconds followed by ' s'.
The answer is 2 h 54 min
